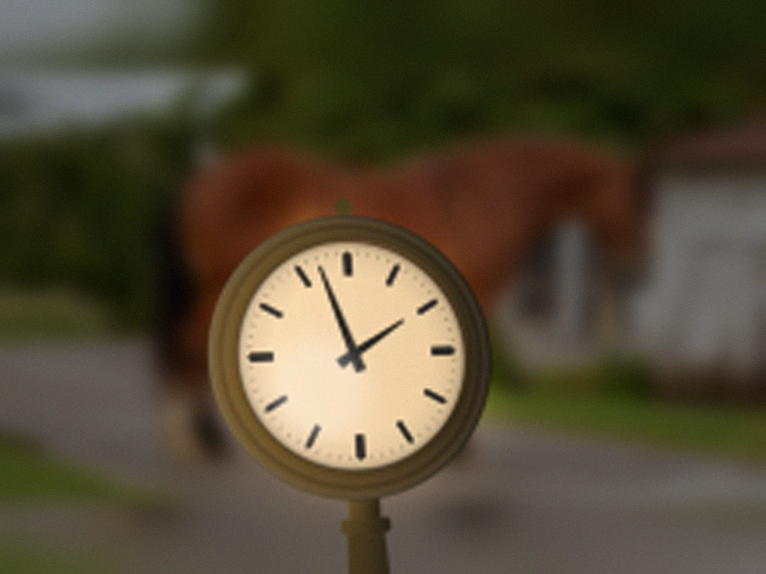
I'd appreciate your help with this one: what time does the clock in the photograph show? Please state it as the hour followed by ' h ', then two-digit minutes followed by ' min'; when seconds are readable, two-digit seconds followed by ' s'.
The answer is 1 h 57 min
